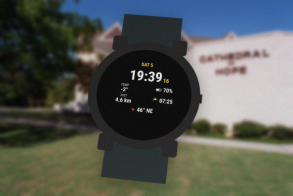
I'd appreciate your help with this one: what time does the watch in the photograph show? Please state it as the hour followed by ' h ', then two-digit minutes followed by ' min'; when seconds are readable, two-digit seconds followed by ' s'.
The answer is 19 h 39 min
